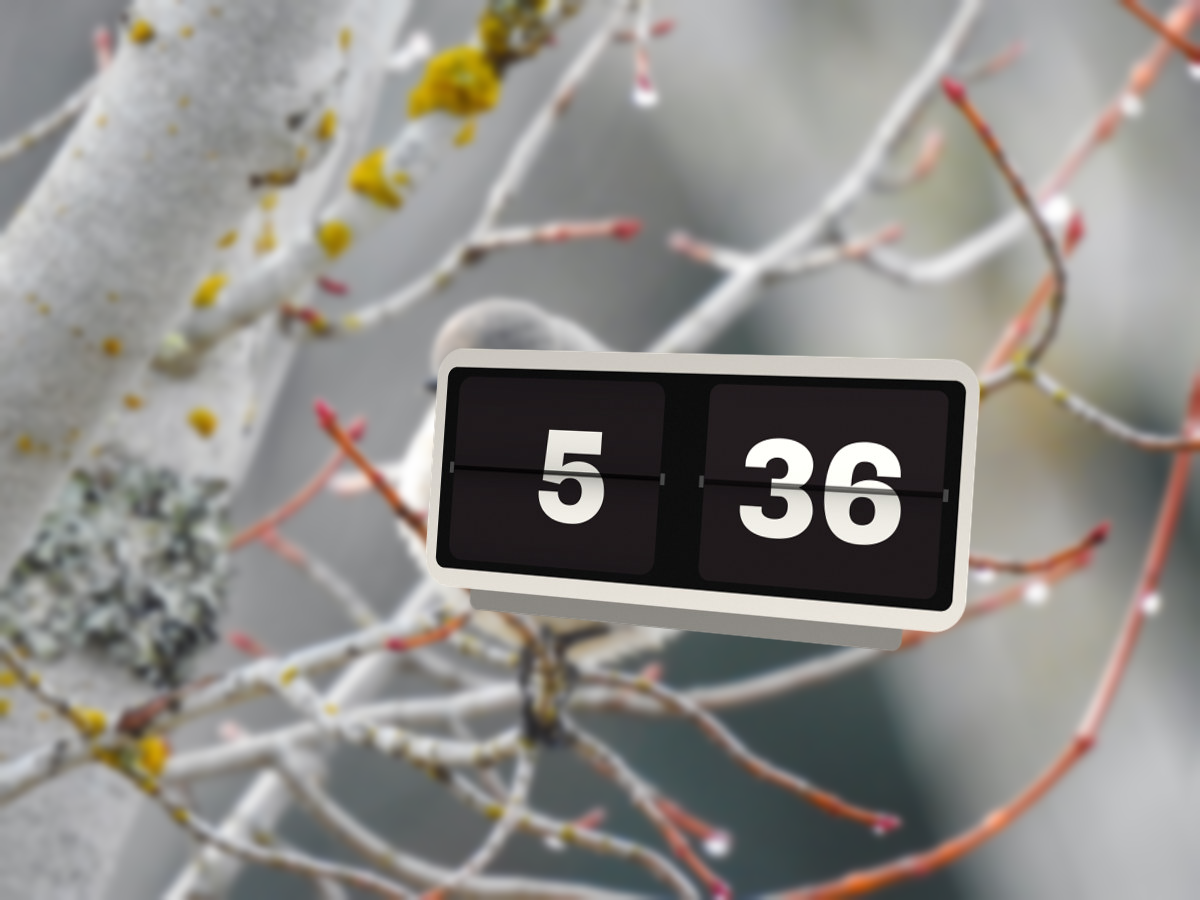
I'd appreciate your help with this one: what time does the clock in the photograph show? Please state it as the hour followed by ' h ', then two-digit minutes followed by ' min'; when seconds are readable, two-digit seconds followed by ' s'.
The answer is 5 h 36 min
